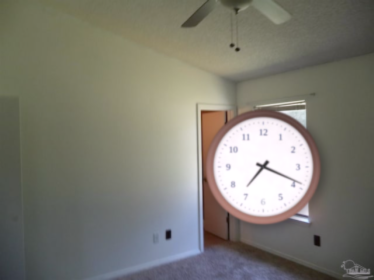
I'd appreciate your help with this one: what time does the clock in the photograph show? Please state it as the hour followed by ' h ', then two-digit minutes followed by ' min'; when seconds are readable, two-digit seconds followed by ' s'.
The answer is 7 h 19 min
